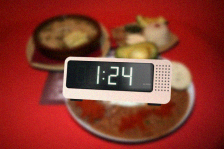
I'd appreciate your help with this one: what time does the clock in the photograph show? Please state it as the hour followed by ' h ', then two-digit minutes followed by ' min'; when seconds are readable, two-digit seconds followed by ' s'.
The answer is 1 h 24 min
